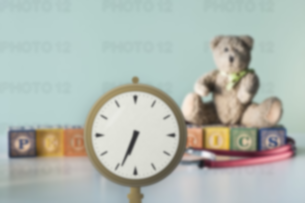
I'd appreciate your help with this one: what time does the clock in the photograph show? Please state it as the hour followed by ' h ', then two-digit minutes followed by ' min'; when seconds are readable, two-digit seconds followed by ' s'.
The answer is 6 h 34 min
